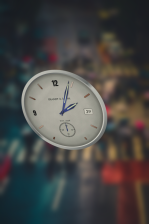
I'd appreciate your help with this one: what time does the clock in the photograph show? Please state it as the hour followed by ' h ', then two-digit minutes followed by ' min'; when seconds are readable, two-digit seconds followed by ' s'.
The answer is 2 h 04 min
